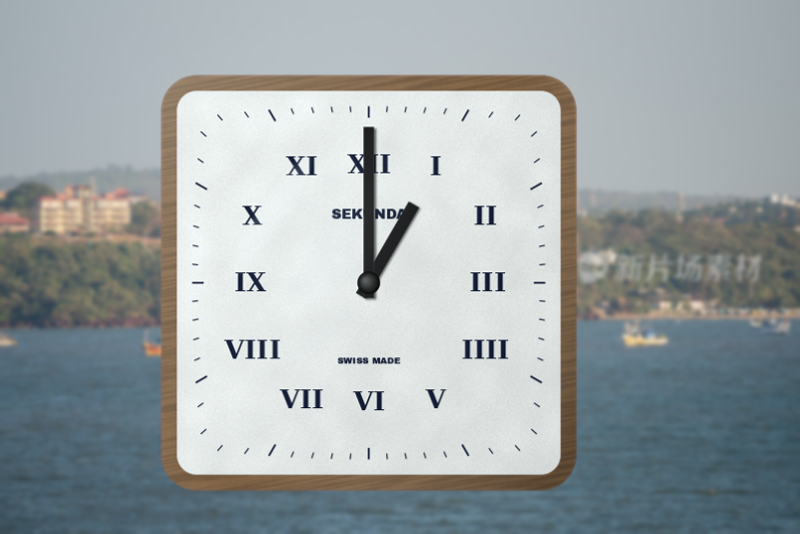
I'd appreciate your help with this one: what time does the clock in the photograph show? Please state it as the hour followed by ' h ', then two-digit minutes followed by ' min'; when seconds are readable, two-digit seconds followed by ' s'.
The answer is 1 h 00 min
